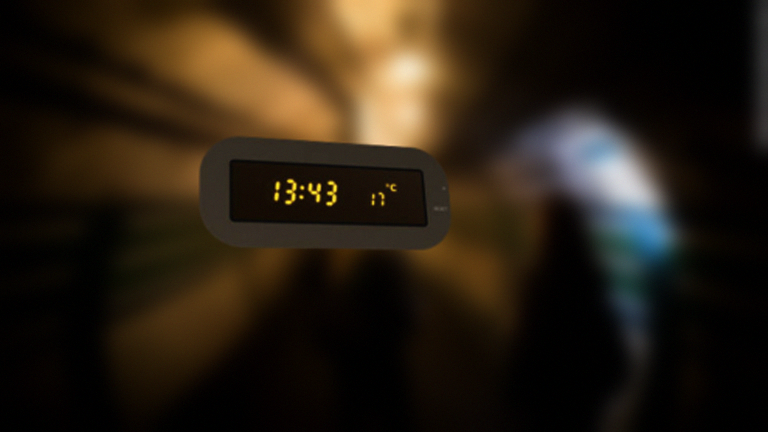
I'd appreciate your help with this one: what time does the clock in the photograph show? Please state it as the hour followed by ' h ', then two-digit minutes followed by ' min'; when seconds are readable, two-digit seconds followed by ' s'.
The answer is 13 h 43 min
